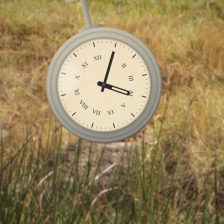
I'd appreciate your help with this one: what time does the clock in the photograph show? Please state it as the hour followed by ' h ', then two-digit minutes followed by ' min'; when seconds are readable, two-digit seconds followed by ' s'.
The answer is 4 h 05 min
